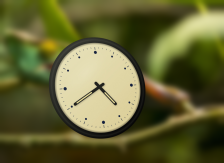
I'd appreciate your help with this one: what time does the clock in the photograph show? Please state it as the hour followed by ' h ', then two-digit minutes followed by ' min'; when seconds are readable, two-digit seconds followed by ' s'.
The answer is 4 h 40 min
